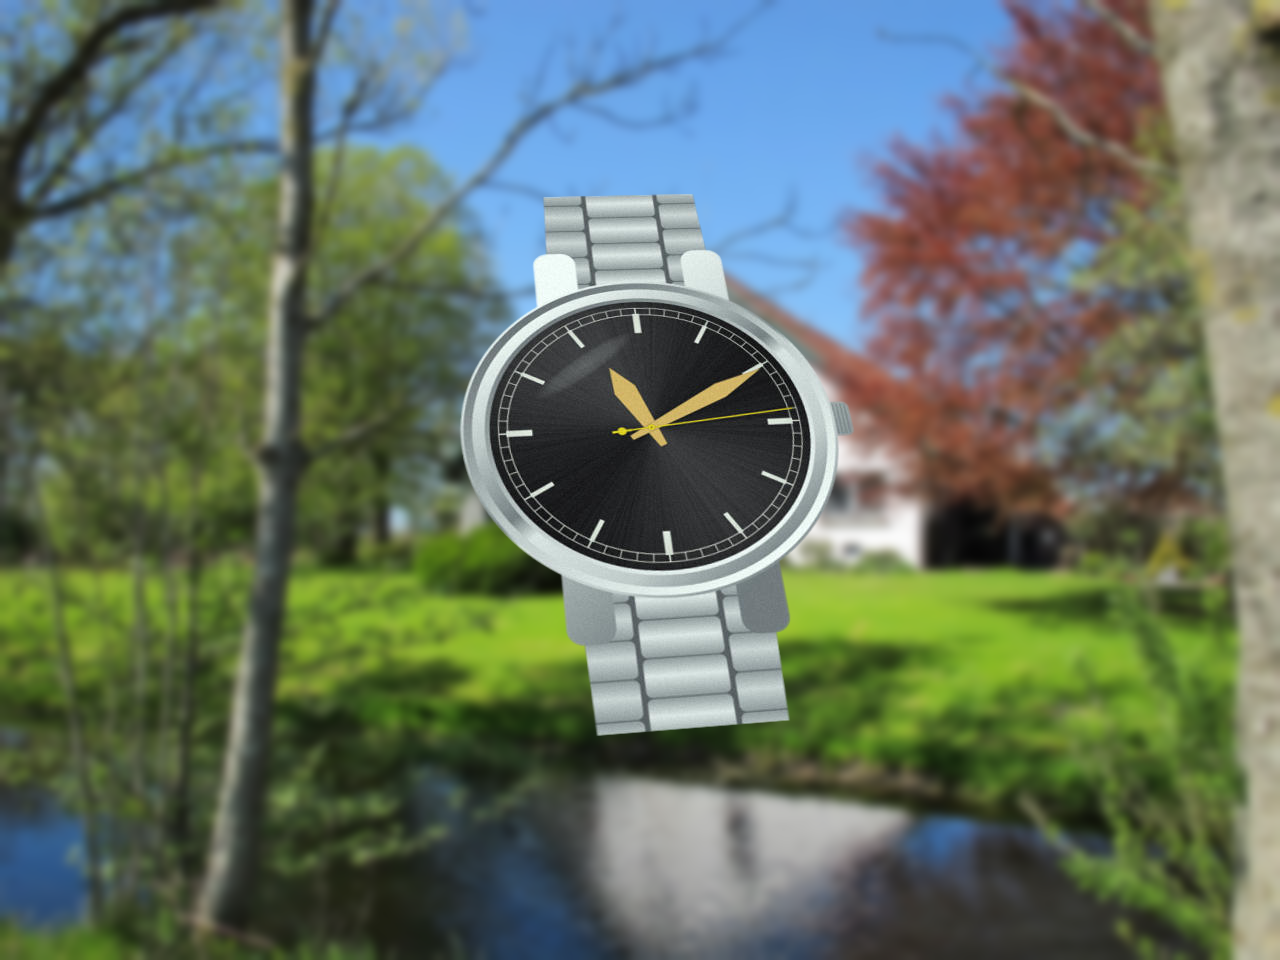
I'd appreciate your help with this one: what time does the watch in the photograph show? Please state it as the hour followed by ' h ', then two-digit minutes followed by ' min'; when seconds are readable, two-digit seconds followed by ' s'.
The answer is 11 h 10 min 14 s
